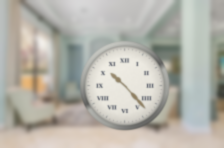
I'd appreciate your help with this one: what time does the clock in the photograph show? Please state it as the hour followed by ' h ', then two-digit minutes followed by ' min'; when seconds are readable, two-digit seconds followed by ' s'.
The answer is 10 h 23 min
